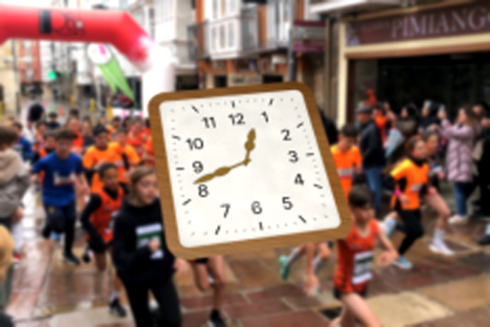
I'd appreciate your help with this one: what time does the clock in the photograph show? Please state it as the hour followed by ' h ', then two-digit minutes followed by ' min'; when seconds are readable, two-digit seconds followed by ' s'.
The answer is 12 h 42 min
